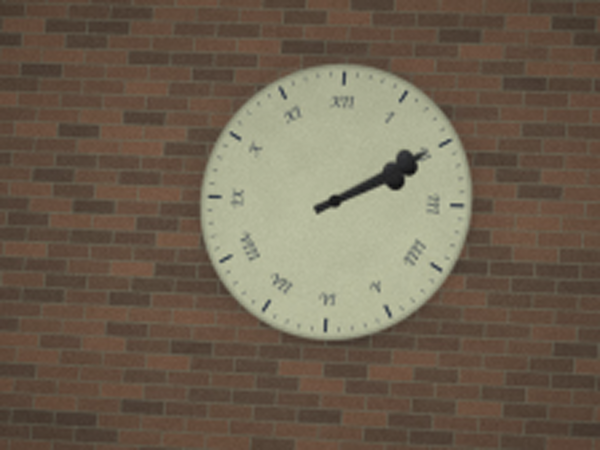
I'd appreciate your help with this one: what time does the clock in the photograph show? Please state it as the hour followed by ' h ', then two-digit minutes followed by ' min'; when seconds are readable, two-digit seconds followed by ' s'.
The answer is 2 h 10 min
